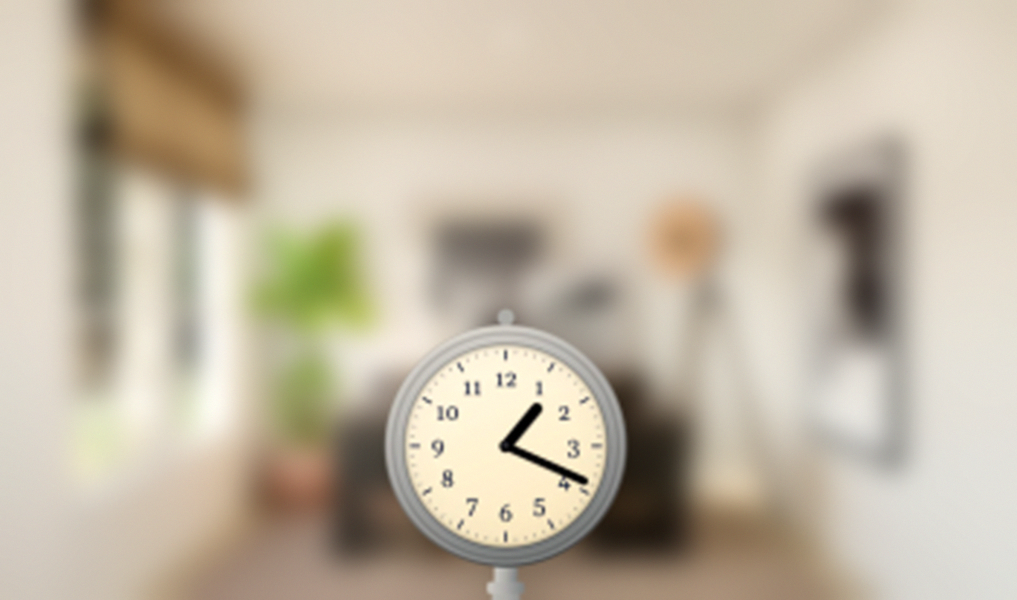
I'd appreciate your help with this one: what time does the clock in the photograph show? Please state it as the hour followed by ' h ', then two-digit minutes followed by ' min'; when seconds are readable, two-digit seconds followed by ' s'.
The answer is 1 h 19 min
